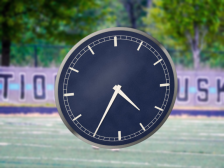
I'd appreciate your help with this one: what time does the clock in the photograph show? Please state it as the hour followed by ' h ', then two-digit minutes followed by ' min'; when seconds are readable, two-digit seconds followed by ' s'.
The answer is 4 h 35 min
